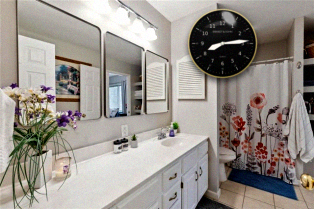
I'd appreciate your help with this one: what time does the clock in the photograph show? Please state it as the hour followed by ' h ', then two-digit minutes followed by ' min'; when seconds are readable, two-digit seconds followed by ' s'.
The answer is 8 h 14 min
